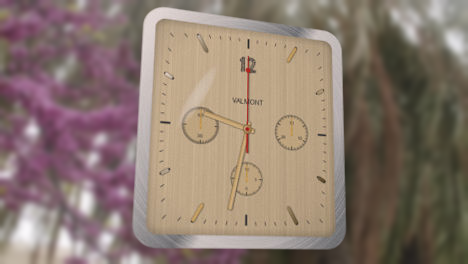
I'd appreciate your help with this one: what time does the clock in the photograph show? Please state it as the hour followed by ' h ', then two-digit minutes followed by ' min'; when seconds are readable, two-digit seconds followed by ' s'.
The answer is 9 h 32 min
